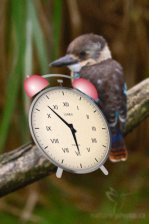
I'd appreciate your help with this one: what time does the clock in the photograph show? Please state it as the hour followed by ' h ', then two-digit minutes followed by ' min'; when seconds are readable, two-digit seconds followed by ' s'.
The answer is 5 h 53 min
